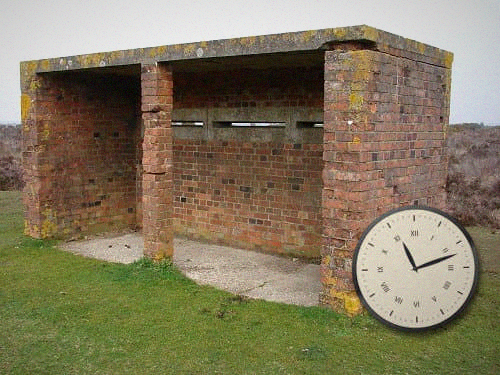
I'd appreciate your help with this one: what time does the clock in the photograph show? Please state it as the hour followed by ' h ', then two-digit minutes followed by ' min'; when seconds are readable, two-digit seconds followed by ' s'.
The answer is 11 h 12 min
